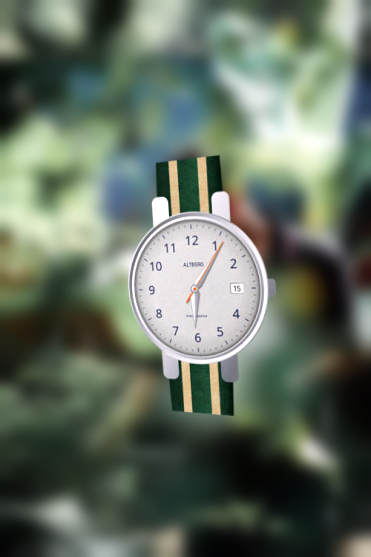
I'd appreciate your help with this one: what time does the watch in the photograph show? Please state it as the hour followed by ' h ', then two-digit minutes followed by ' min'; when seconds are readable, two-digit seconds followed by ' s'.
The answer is 6 h 06 min 06 s
